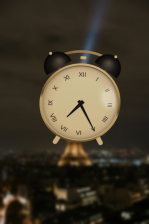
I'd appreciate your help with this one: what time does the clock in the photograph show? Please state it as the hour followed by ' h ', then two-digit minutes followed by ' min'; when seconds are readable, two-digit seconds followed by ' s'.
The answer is 7 h 25 min
